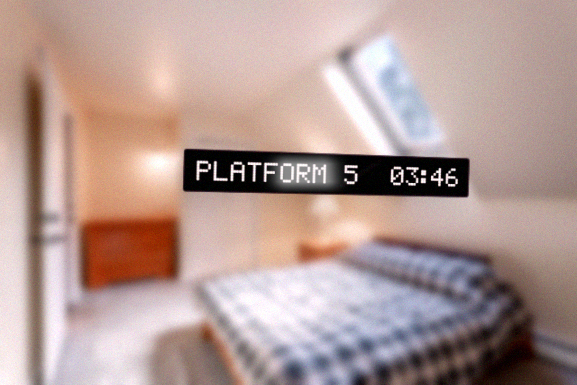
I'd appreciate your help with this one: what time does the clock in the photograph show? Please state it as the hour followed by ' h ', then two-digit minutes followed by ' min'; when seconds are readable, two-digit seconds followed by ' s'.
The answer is 3 h 46 min
